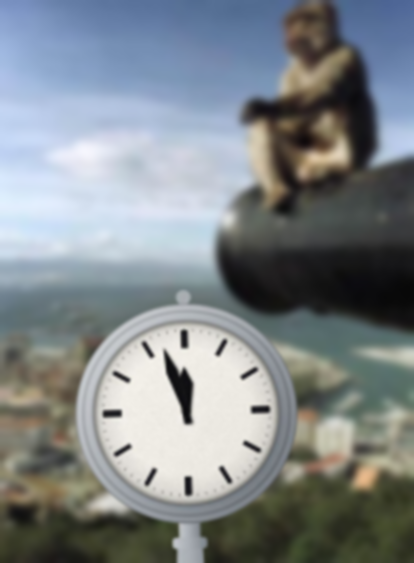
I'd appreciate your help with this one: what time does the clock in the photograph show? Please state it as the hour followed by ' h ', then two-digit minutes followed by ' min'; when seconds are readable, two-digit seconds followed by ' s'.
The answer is 11 h 57 min
